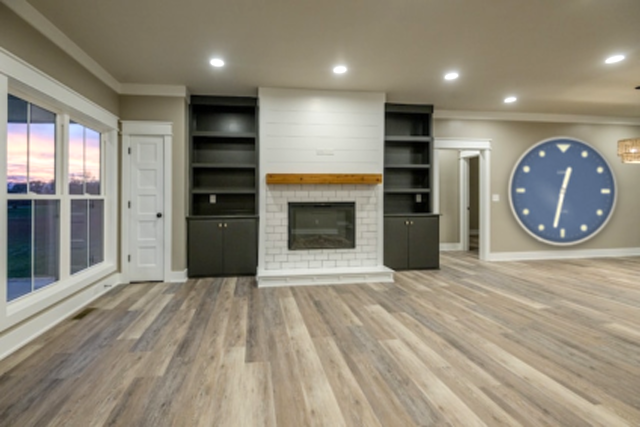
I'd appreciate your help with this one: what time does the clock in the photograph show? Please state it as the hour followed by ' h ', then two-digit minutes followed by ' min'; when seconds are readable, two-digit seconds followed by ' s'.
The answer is 12 h 32 min
